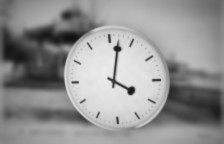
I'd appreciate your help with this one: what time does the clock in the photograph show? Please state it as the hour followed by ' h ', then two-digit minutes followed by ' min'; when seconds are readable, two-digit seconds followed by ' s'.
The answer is 4 h 02 min
